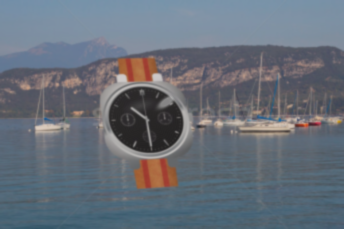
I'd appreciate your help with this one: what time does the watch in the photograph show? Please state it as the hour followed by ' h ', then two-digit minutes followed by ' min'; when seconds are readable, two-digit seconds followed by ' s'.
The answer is 10 h 30 min
